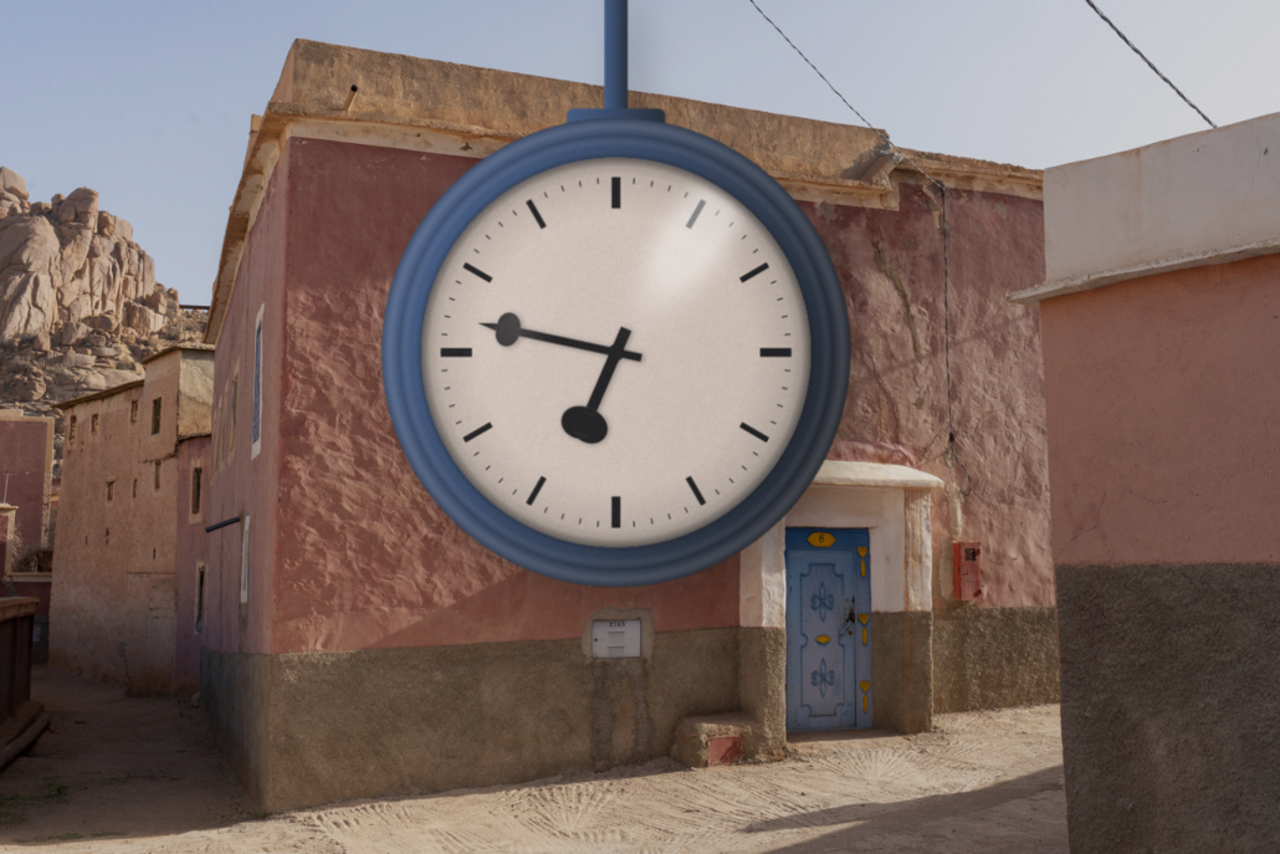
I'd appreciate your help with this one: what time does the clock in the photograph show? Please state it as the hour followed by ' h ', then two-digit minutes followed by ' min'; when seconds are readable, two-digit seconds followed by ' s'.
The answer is 6 h 47 min
